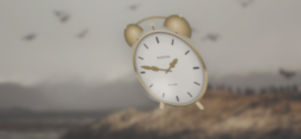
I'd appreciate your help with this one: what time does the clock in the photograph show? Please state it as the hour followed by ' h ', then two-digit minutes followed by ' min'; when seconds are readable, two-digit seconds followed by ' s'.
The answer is 1 h 47 min
